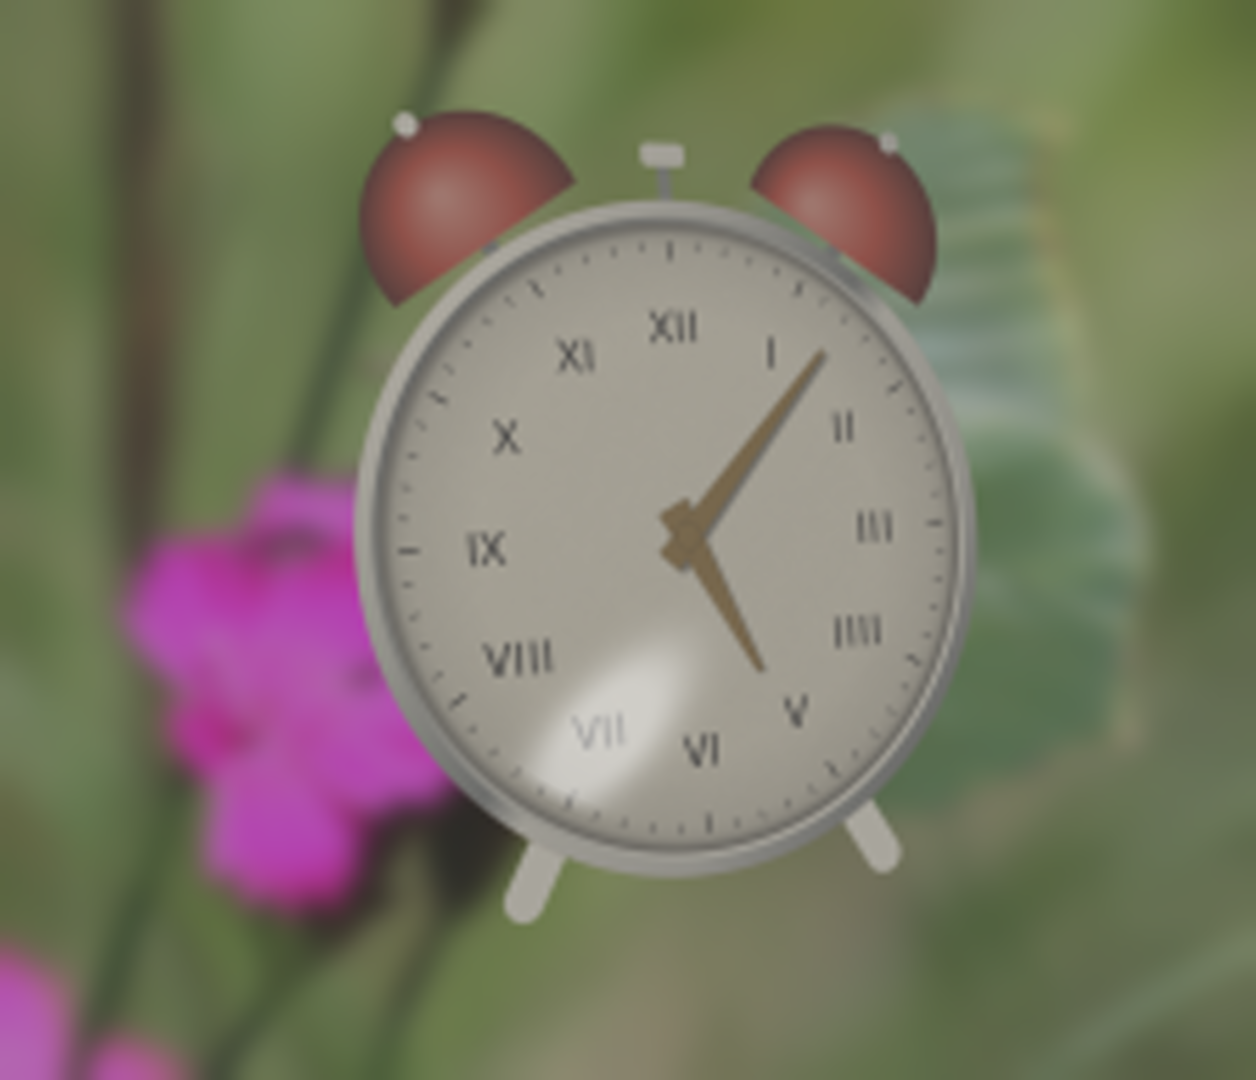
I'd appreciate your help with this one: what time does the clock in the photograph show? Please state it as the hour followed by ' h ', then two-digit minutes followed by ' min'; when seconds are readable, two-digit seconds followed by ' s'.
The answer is 5 h 07 min
